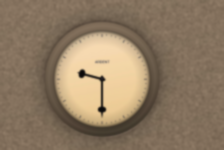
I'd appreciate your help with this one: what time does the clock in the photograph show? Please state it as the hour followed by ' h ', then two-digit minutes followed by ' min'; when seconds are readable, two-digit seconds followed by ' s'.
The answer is 9 h 30 min
